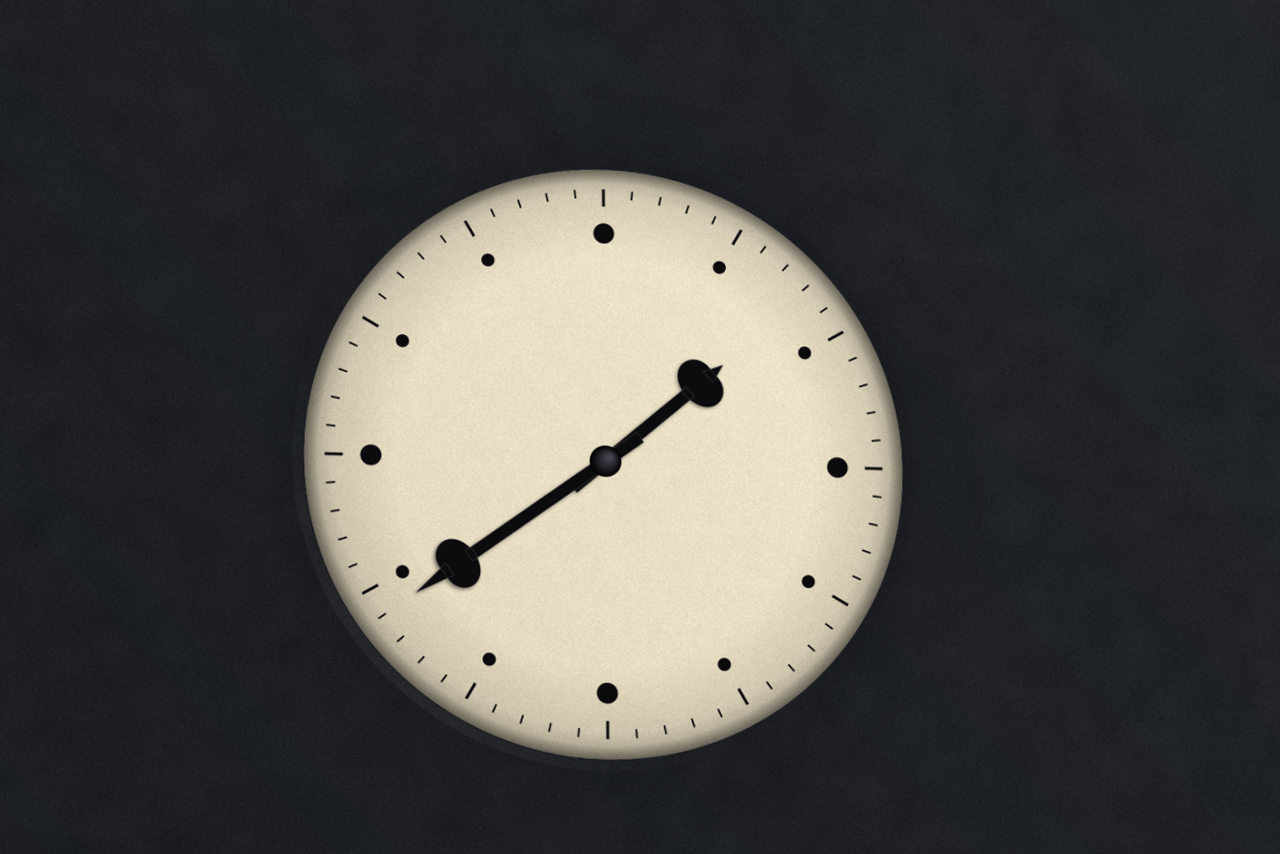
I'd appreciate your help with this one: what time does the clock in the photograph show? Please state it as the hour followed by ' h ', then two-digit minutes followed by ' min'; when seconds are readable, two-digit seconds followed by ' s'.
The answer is 1 h 39 min
